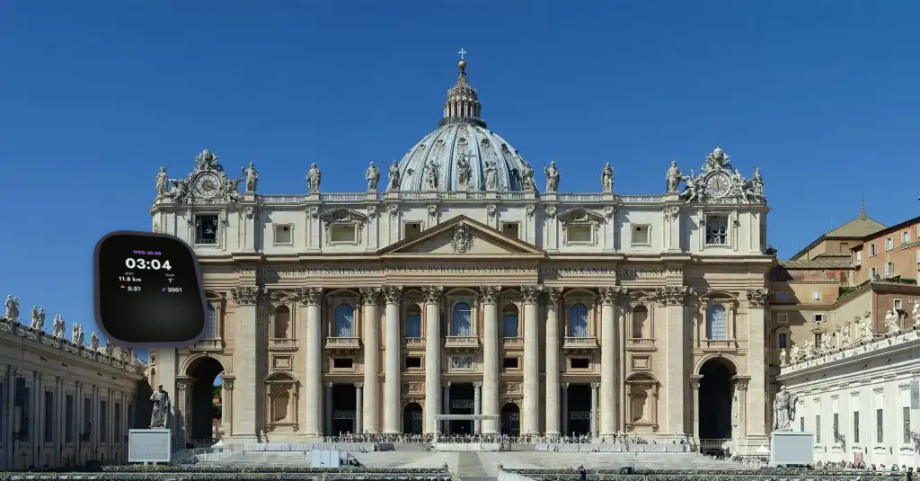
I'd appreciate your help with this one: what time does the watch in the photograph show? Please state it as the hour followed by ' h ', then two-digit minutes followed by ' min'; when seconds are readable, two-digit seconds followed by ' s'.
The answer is 3 h 04 min
